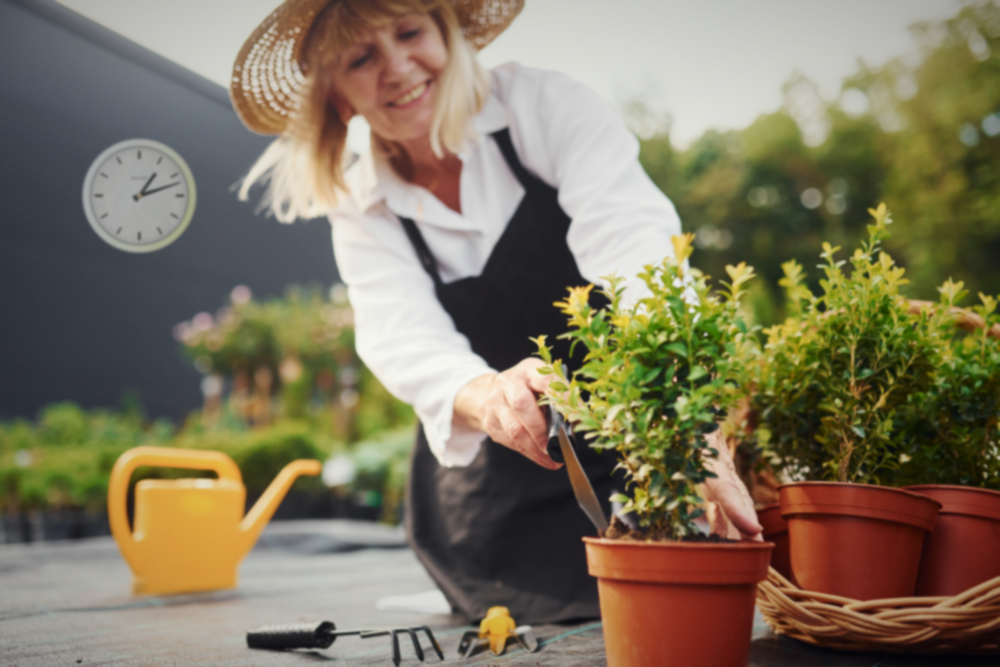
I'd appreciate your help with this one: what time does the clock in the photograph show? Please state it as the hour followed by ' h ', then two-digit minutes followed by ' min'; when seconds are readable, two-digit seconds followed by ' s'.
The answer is 1 h 12 min
